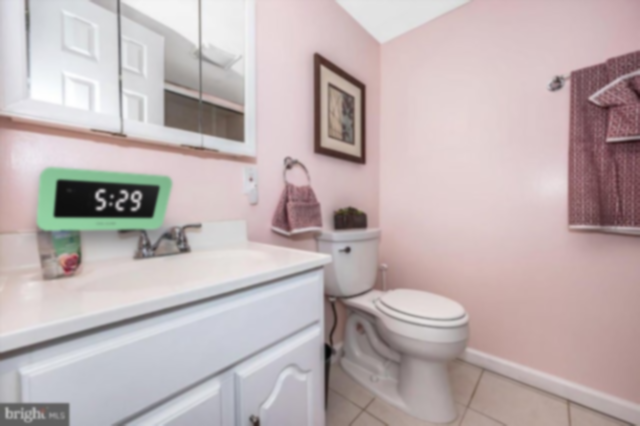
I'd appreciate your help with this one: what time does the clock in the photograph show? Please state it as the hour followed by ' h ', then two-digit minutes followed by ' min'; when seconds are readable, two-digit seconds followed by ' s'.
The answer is 5 h 29 min
